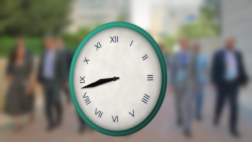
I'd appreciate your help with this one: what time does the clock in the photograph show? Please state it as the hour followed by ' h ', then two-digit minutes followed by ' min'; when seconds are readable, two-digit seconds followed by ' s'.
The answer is 8 h 43 min
